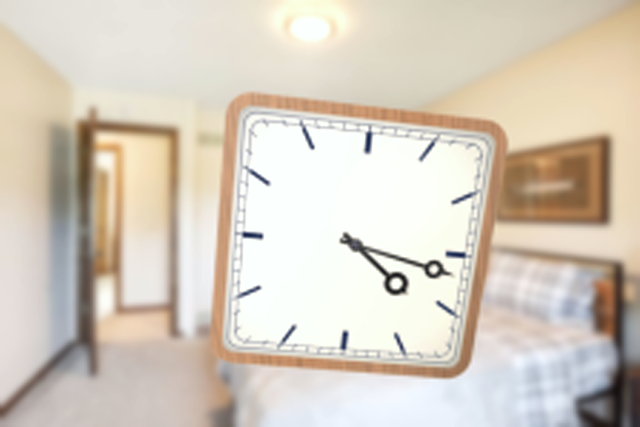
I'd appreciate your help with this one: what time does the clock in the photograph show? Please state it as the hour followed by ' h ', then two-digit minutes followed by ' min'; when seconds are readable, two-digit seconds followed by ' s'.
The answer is 4 h 17 min
